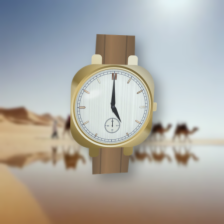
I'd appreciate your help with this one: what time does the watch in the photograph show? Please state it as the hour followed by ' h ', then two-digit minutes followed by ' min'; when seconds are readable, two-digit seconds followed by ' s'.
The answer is 5 h 00 min
